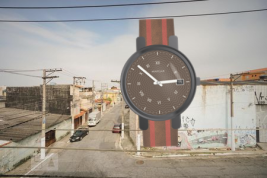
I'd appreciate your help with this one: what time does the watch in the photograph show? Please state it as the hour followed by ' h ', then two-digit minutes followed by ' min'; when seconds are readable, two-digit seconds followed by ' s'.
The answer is 2 h 52 min
